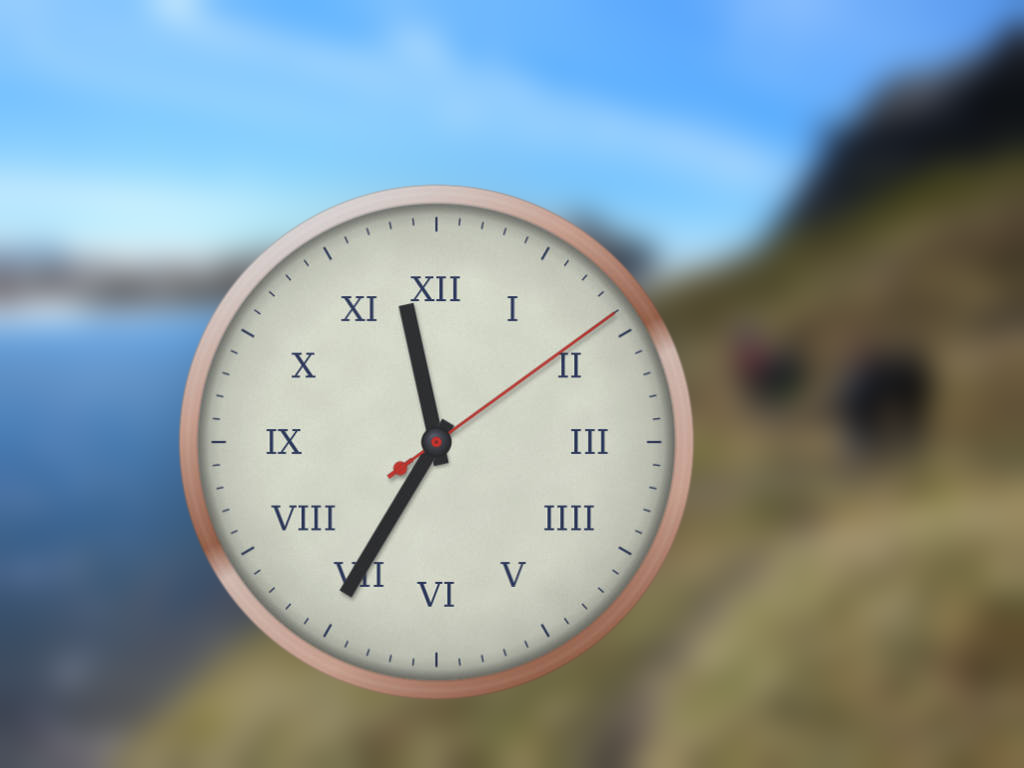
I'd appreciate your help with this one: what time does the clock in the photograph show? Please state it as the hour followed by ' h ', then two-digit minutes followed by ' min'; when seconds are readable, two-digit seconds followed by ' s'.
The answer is 11 h 35 min 09 s
